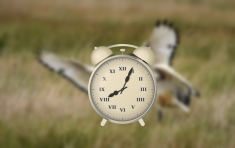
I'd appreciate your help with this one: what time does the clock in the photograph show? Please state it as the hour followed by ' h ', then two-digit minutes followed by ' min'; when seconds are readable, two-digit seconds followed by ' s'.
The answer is 8 h 04 min
